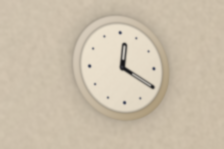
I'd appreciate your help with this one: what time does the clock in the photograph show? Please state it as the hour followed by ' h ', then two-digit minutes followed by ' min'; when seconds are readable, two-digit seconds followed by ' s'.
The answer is 12 h 20 min
